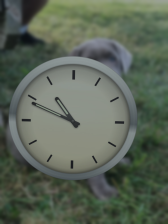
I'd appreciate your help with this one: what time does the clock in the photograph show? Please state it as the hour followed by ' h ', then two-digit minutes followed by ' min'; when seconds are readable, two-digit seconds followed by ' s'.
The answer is 10 h 49 min
